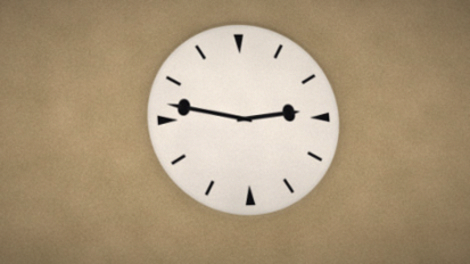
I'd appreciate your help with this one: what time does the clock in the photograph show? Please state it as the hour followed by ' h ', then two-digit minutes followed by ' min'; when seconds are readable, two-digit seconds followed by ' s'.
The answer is 2 h 47 min
